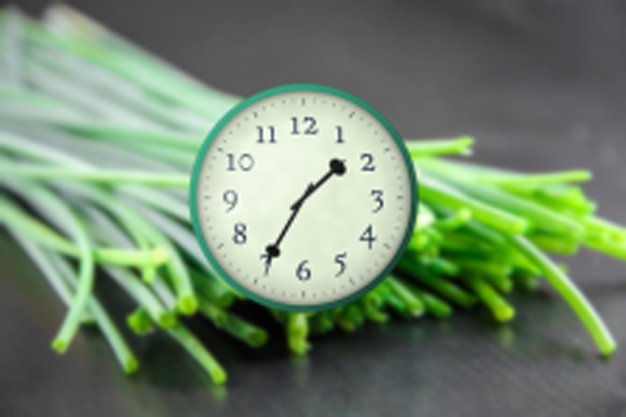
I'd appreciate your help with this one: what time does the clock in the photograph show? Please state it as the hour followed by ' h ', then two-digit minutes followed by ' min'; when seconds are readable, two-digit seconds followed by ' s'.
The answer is 1 h 35 min
